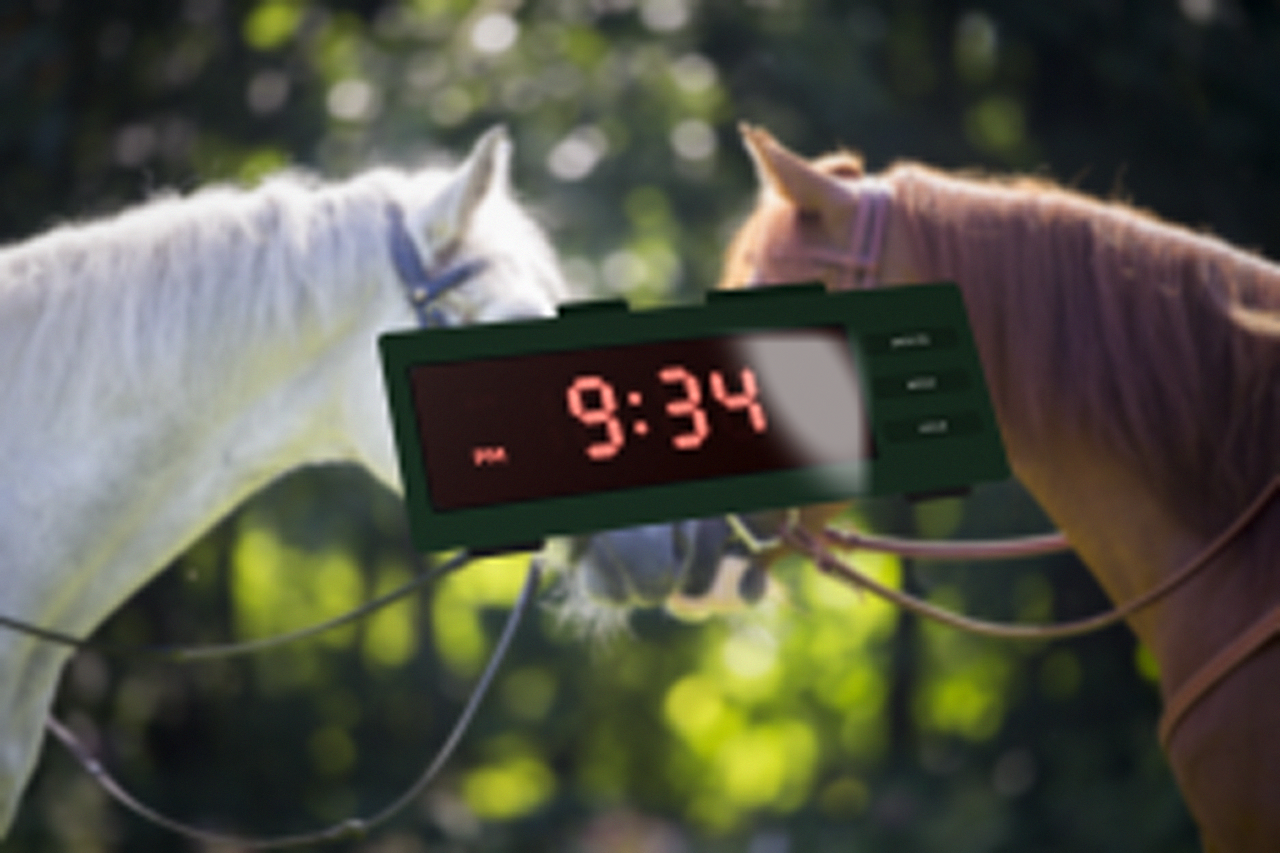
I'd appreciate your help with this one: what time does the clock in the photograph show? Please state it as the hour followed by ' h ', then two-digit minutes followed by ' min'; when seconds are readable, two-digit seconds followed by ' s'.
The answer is 9 h 34 min
